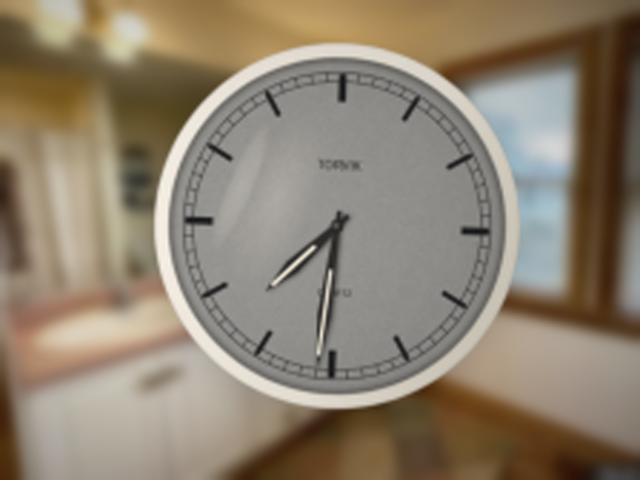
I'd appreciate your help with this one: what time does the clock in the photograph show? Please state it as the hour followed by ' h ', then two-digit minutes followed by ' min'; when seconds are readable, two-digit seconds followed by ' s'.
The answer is 7 h 31 min
